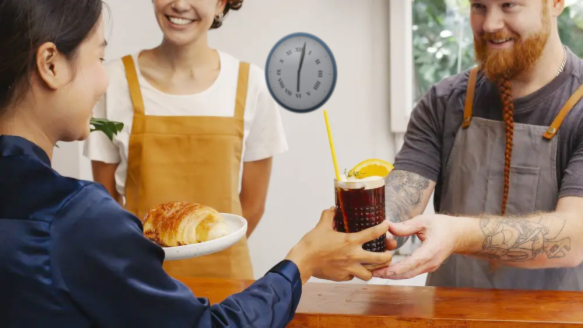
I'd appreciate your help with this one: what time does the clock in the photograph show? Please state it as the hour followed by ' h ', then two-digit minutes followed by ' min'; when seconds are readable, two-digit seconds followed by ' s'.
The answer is 6 h 02 min
